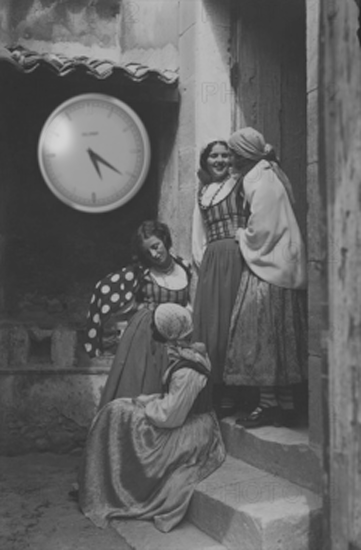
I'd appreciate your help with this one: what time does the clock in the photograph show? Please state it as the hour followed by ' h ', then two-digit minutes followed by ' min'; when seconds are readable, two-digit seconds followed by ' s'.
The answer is 5 h 21 min
